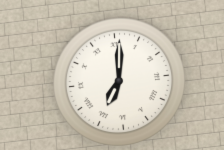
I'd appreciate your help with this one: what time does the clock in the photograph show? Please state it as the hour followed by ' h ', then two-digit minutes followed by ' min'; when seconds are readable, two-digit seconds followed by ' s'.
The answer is 7 h 01 min
